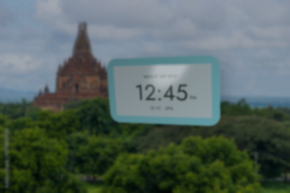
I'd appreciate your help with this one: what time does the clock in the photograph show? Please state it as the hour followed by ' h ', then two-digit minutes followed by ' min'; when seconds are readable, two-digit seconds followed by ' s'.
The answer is 12 h 45 min
